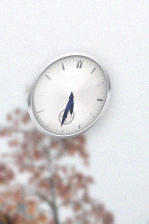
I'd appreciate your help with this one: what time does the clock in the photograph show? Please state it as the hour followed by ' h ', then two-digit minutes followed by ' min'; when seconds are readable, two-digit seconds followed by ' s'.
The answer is 5 h 31 min
